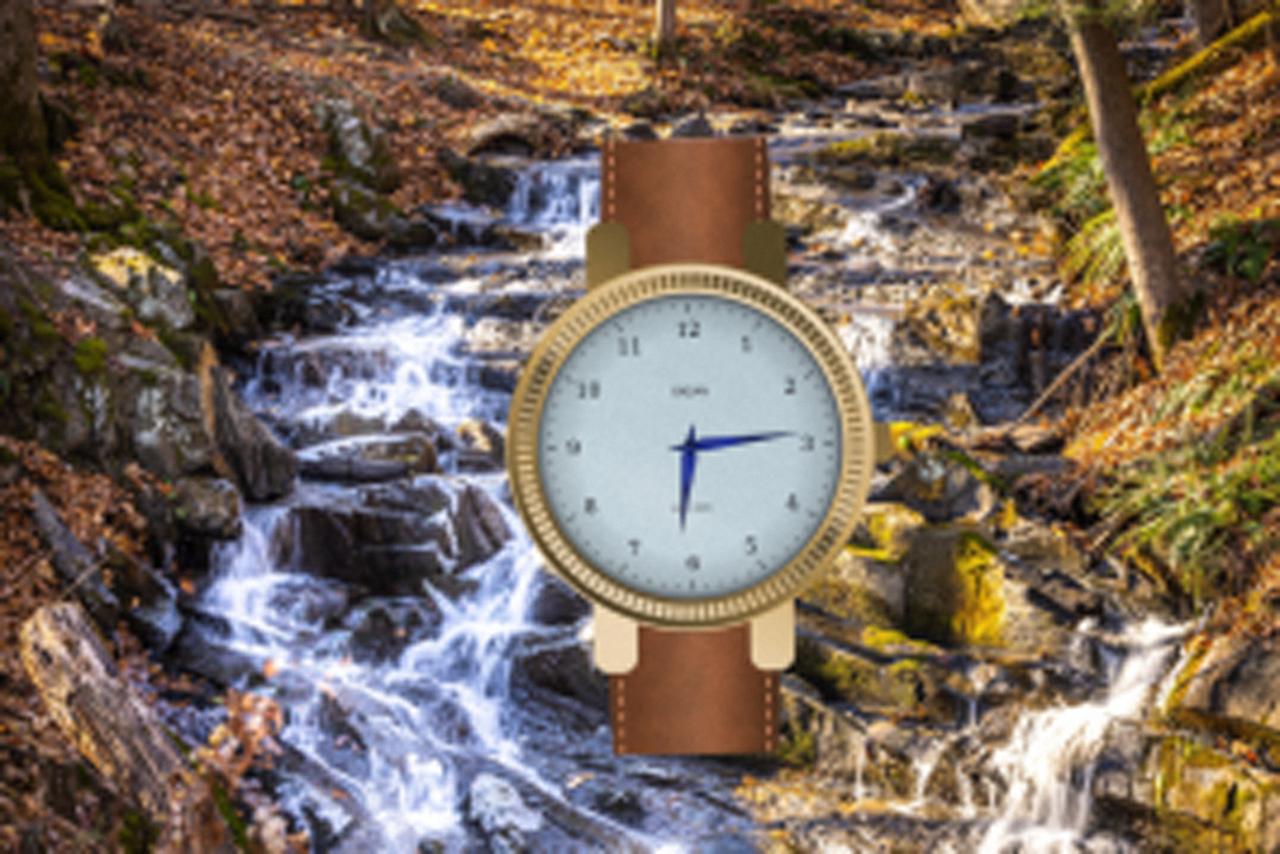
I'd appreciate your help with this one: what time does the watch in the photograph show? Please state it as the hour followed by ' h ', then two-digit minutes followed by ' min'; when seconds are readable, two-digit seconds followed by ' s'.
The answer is 6 h 14 min
